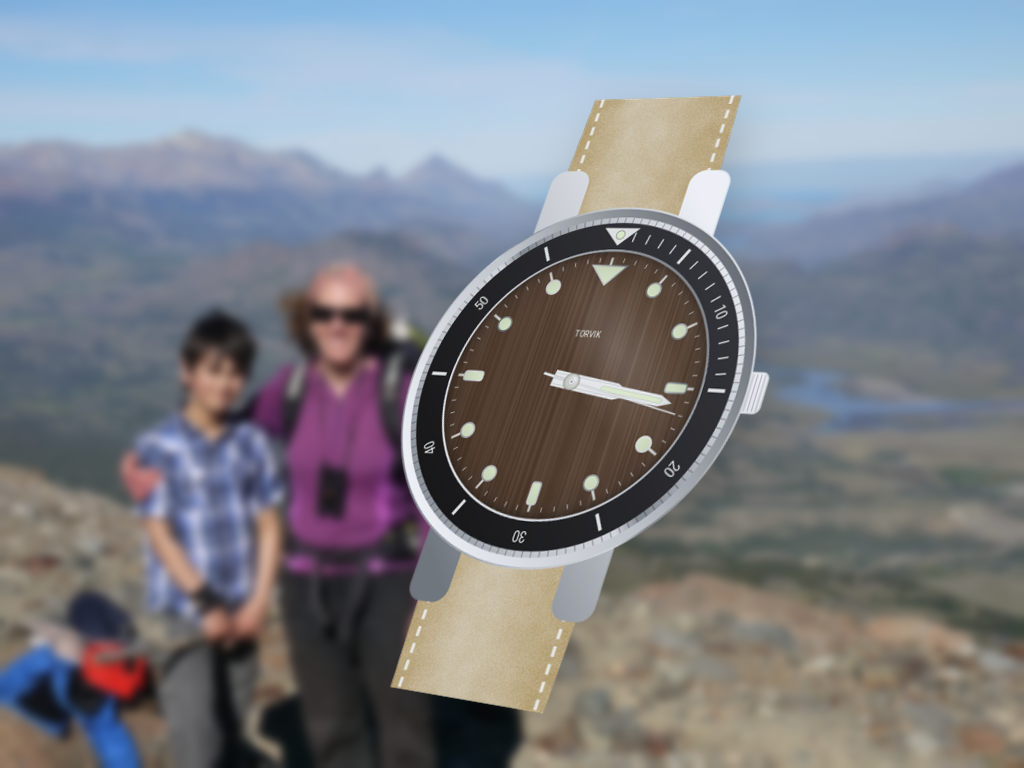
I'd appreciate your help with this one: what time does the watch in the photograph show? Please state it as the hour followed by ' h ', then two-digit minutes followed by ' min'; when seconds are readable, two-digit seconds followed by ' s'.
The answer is 3 h 16 min 17 s
